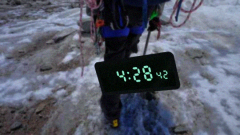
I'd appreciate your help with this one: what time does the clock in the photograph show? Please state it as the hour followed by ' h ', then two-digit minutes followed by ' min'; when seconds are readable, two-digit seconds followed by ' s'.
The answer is 4 h 28 min 42 s
